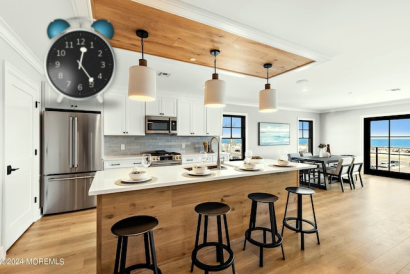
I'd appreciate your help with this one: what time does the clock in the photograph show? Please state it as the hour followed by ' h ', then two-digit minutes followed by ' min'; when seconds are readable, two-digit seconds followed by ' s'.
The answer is 12 h 24 min
